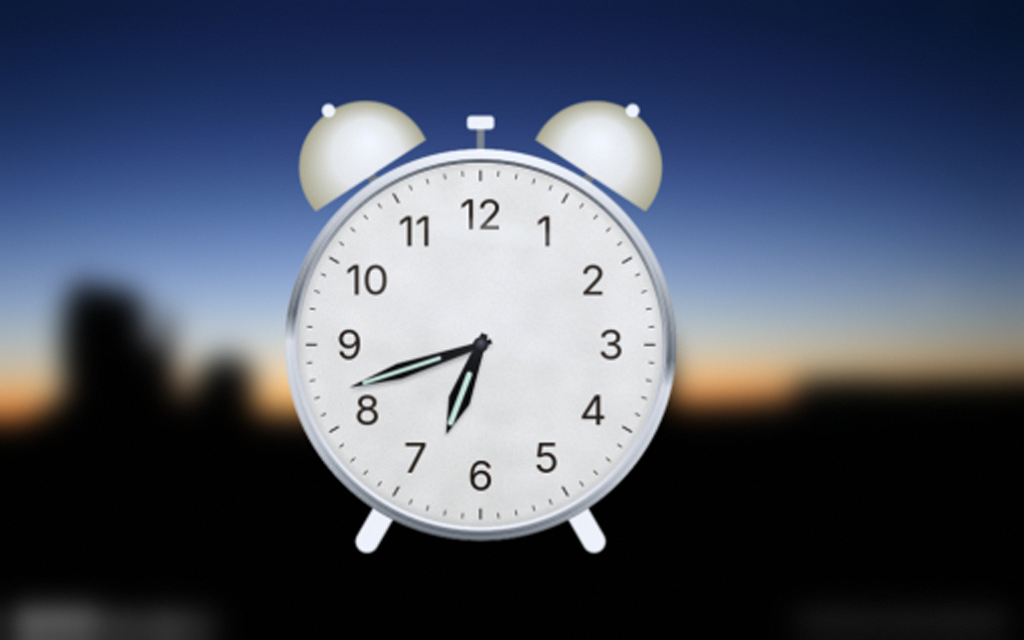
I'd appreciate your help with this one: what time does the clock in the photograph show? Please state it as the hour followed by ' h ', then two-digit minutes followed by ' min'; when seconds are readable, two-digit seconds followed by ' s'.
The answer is 6 h 42 min
